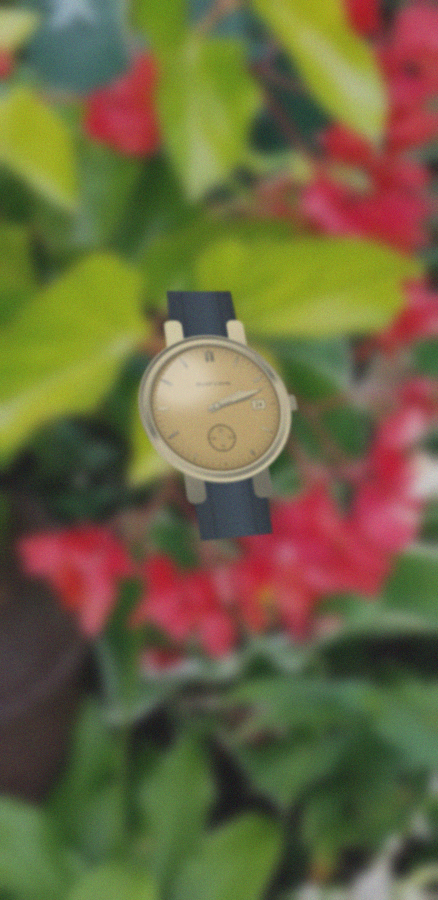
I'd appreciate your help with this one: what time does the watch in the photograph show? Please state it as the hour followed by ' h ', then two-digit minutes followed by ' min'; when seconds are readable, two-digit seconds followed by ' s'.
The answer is 2 h 12 min
